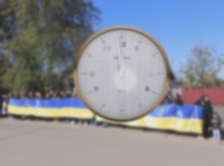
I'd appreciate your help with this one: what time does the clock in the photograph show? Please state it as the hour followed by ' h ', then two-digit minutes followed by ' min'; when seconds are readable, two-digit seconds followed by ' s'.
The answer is 11 h 59 min
